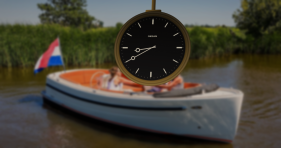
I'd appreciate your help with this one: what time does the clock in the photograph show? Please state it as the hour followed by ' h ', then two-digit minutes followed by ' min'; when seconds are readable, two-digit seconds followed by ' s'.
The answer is 8 h 40 min
